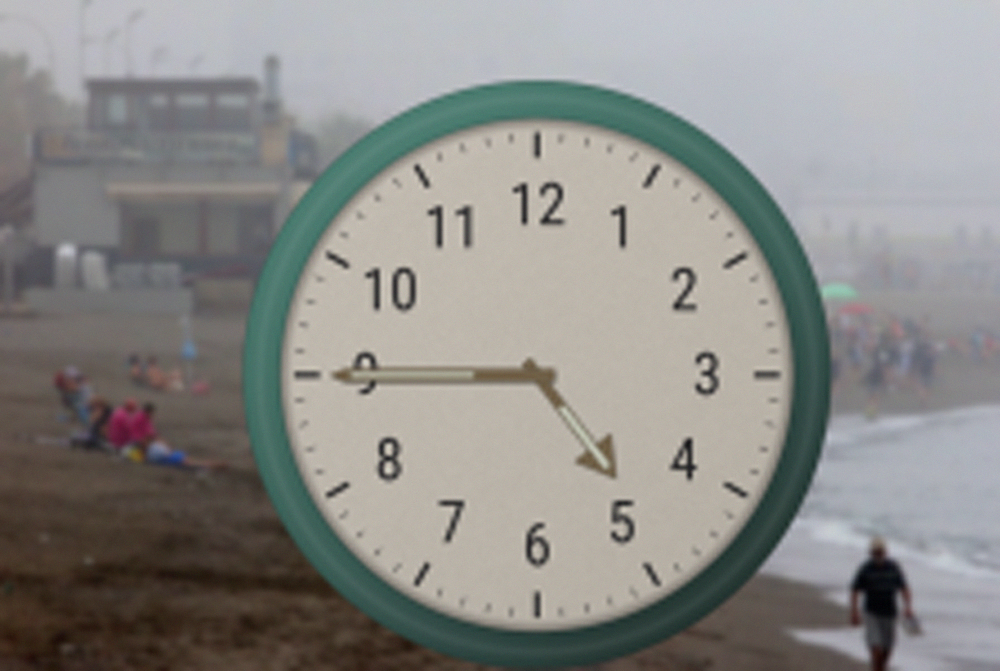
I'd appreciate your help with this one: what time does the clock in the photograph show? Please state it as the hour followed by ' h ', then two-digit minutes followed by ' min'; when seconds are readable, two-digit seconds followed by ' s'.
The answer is 4 h 45 min
